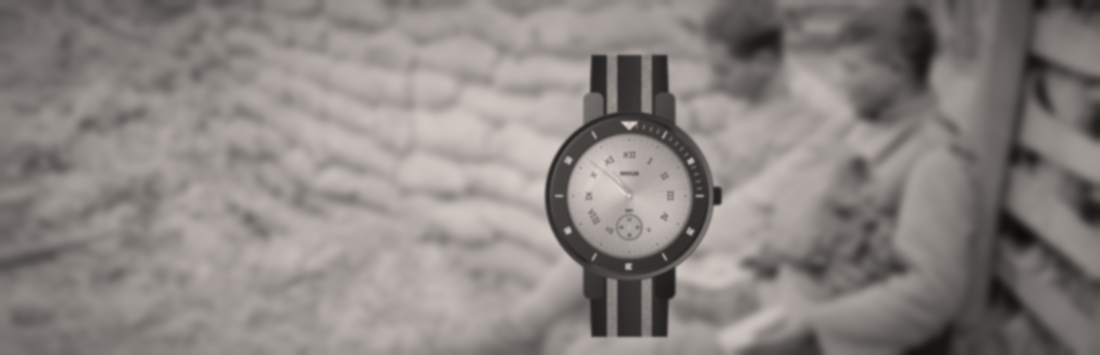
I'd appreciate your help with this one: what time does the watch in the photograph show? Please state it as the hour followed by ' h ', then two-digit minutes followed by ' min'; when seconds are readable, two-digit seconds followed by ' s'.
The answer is 10 h 52 min
